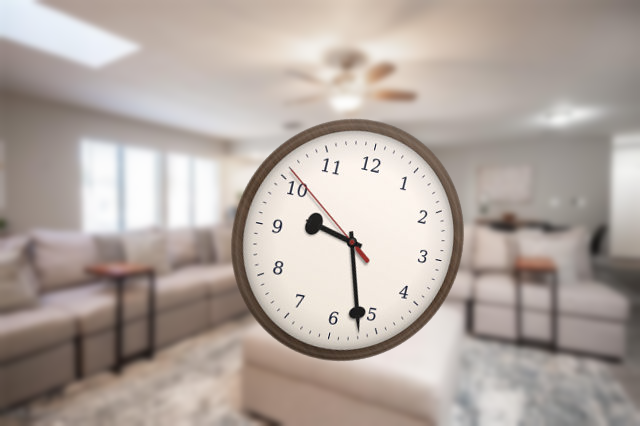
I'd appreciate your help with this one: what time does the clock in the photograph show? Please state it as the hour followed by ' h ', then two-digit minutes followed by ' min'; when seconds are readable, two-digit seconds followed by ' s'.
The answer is 9 h 26 min 51 s
